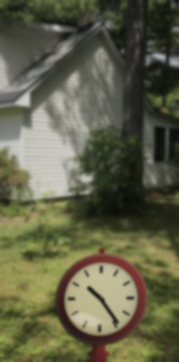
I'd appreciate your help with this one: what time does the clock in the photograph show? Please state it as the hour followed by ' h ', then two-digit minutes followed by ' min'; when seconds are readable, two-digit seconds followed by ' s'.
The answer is 10 h 24 min
